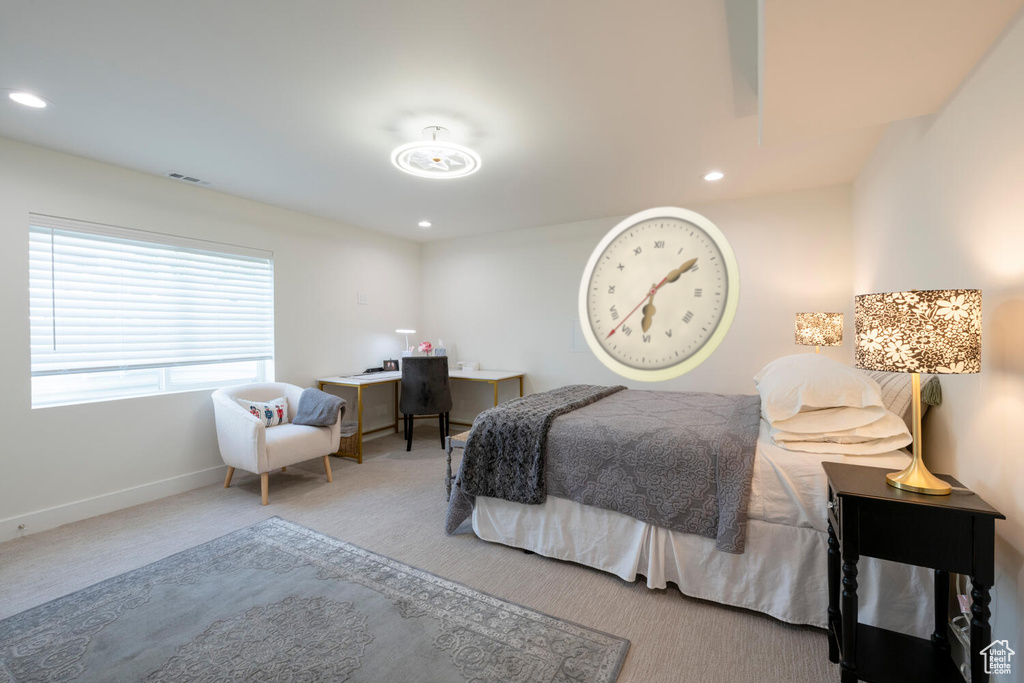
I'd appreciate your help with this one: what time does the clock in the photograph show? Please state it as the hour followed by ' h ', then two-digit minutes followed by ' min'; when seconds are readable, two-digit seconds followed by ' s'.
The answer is 6 h 08 min 37 s
